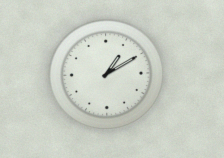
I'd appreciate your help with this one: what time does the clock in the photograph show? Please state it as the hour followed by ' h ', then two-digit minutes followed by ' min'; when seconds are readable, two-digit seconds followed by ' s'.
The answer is 1 h 10 min
